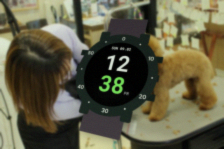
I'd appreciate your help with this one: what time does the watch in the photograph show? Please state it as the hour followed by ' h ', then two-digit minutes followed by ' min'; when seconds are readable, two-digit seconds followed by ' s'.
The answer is 12 h 38 min
